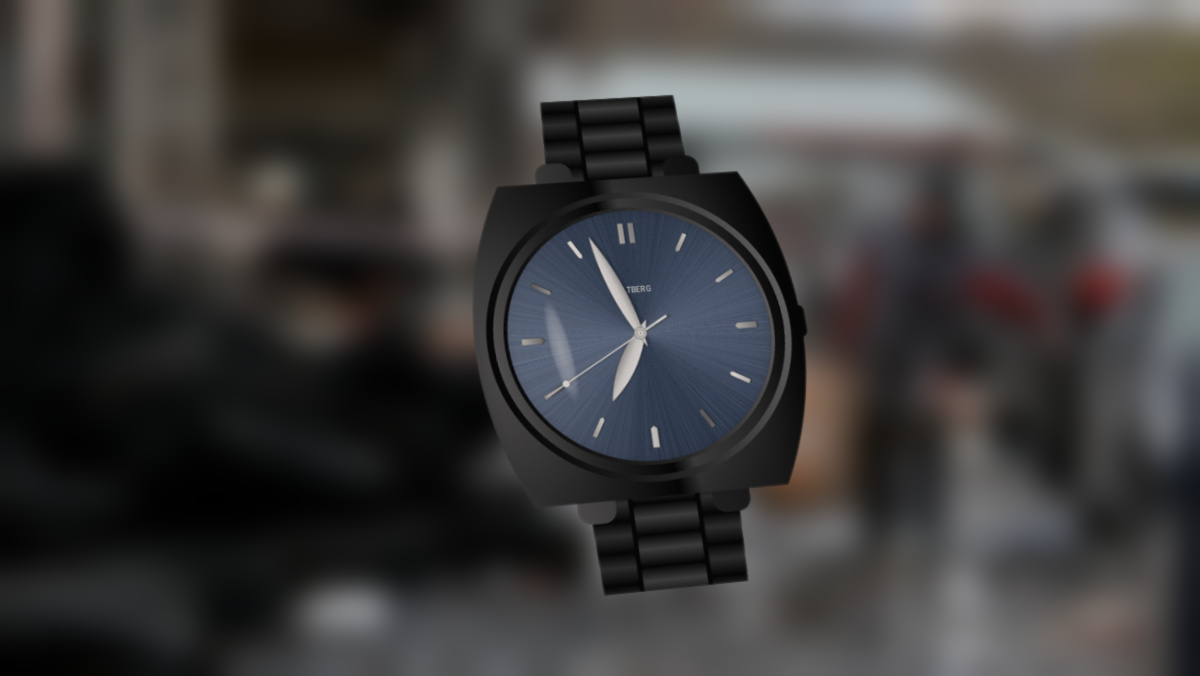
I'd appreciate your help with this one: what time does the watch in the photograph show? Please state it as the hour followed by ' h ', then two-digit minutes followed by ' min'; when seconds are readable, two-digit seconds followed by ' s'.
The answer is 6 h 56 min 40 s
